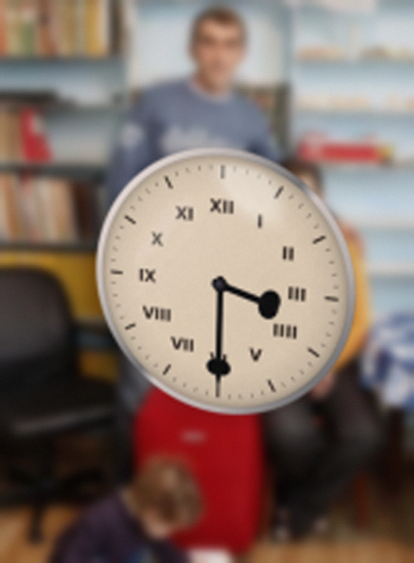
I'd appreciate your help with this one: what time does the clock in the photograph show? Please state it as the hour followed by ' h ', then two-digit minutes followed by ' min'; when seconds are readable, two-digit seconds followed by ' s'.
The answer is 3 h 30 min
